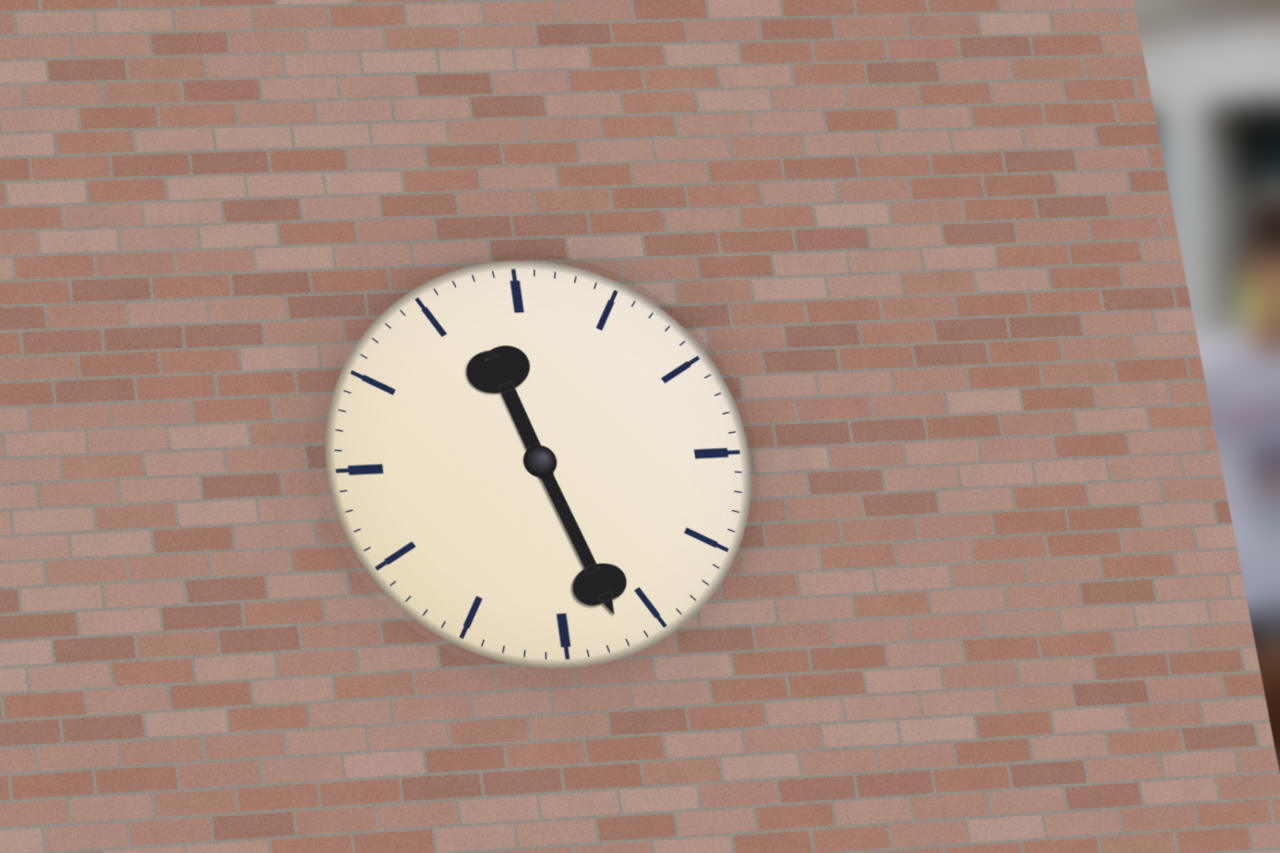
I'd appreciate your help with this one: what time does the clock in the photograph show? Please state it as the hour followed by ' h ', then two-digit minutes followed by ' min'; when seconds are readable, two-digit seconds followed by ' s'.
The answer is 11 h 27 min
